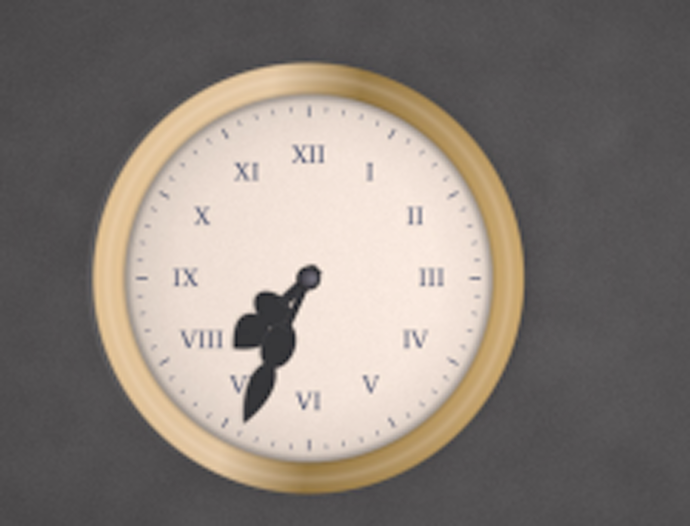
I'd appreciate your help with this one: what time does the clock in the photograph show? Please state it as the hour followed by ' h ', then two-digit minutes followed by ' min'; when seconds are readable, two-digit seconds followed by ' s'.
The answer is 7 h 34 min
